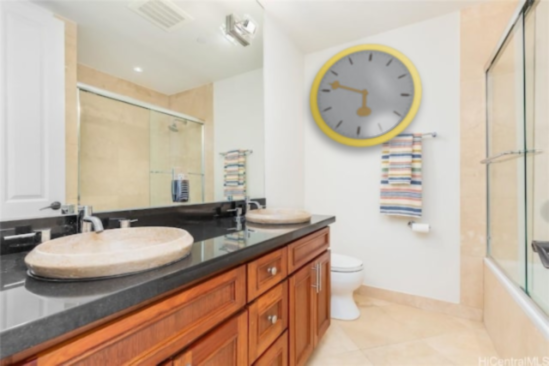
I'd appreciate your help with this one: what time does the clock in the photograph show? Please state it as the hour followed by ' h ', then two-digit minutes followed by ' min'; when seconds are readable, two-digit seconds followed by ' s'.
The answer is 5 h 47 min
